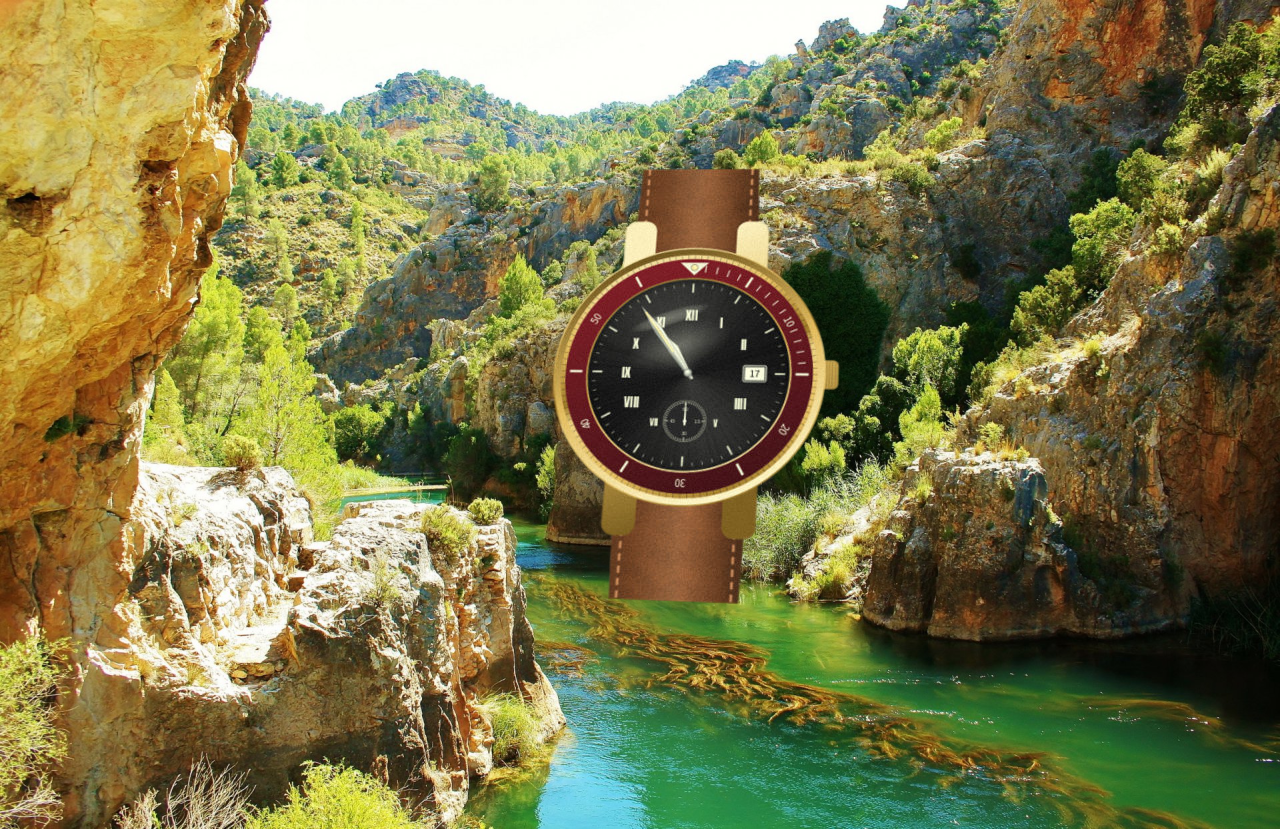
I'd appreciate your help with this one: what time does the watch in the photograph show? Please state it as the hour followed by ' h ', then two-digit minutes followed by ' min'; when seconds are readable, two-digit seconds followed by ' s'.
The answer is 10 h 54 min
